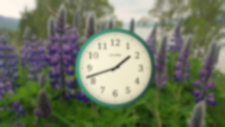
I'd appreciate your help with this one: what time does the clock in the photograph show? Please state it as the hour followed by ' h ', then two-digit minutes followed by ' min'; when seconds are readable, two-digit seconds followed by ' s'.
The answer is 1 h 42 min
